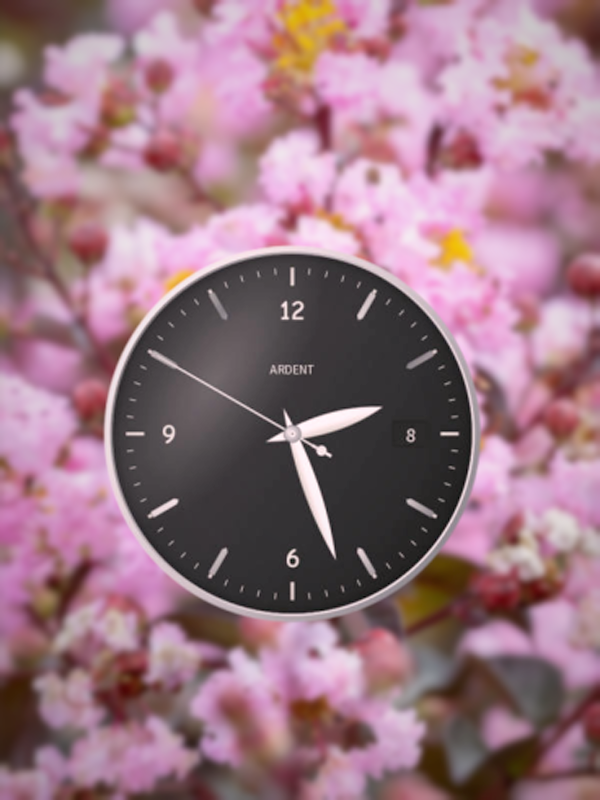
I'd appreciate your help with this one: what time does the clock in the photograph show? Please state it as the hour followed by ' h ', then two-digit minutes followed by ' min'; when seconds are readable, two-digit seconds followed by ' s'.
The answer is 2 h 26 min 50 s
